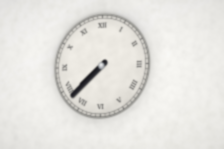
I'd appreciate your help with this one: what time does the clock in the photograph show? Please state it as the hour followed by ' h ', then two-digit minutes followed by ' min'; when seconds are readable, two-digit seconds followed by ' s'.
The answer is 7 h 38 min
